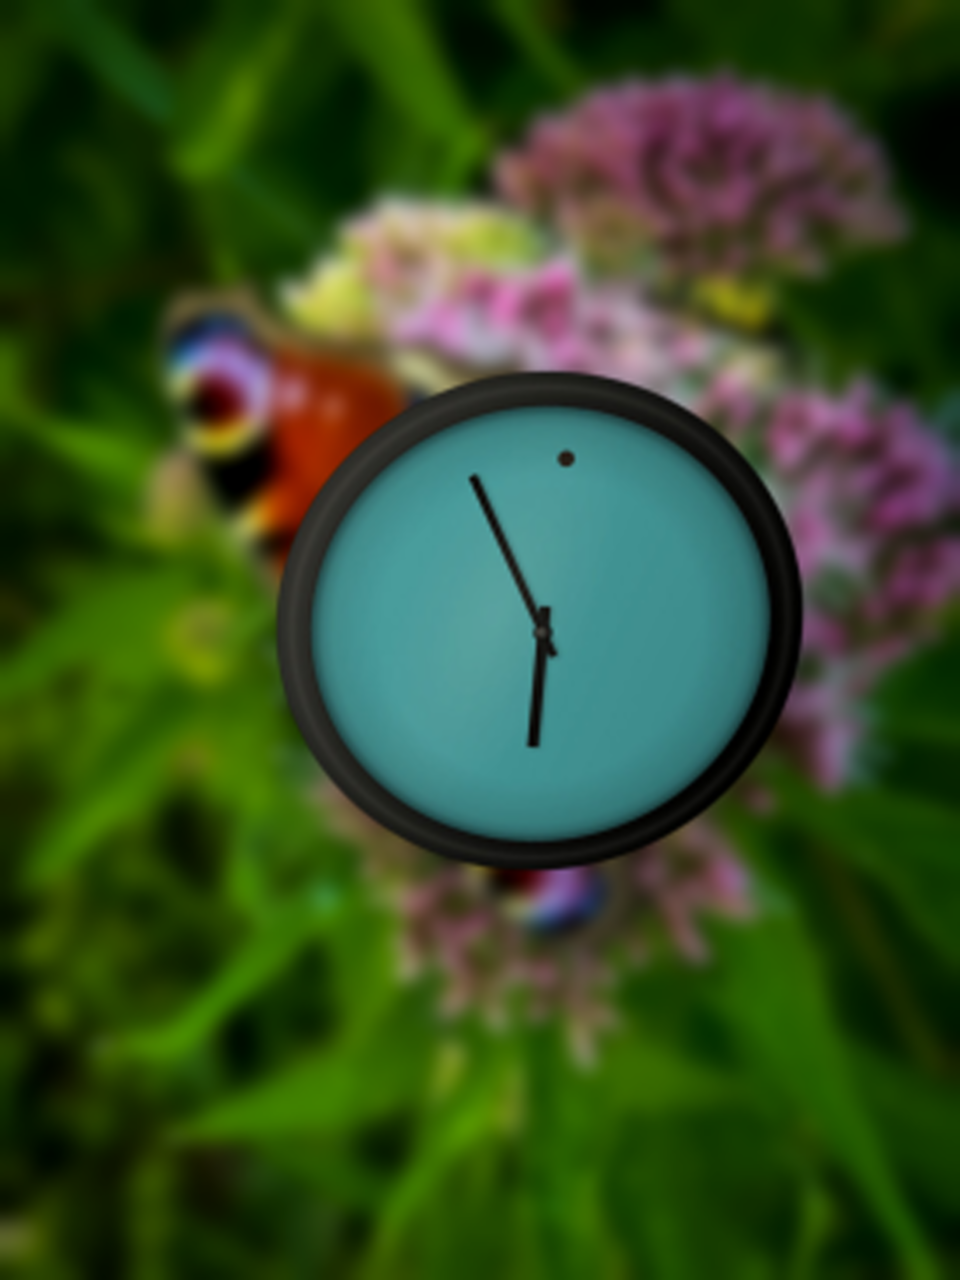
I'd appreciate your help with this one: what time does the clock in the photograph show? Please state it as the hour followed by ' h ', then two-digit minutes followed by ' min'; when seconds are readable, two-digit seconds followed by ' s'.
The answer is 5 h 55 min
